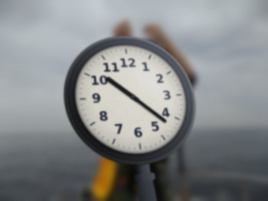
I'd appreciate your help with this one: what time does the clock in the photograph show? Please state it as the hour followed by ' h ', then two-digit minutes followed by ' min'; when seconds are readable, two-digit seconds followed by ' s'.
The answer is 10 h 22 min
